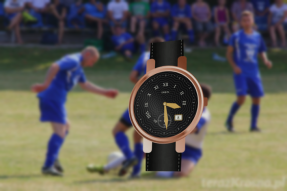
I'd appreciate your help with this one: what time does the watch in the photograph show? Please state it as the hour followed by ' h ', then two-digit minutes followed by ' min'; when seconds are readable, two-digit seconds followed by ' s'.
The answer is 3 h 29 min
